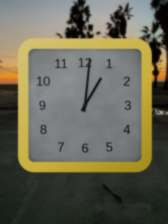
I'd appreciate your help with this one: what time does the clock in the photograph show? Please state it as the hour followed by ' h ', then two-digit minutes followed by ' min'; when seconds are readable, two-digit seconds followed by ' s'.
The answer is 1 h 01 min
